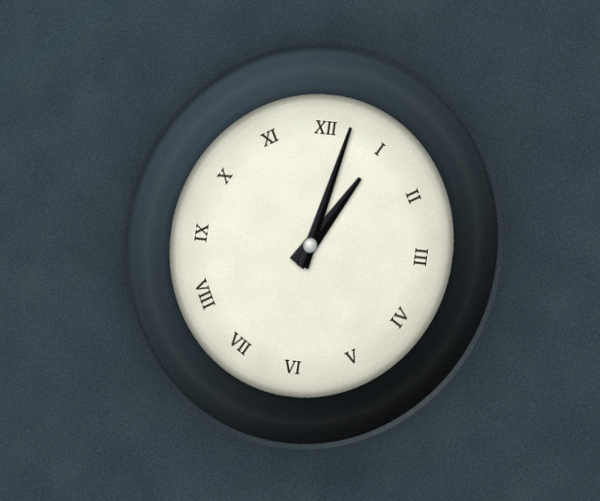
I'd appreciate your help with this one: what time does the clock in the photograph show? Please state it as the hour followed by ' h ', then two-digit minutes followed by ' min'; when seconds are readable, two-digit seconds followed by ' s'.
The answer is 1 h 02 min
